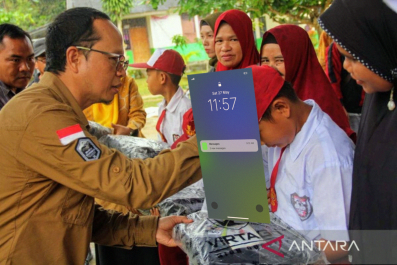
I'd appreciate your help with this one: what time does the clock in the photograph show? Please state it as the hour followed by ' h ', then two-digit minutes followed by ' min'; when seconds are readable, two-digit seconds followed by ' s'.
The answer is 11 h 57 min
